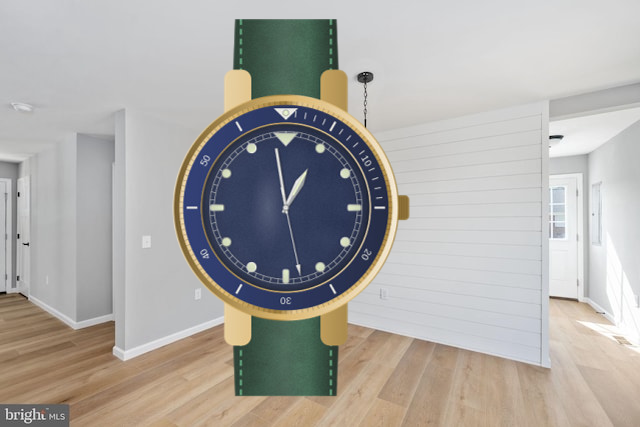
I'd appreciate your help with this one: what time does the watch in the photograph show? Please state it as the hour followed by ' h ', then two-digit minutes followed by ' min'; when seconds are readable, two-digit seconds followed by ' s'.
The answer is 12 h 58 min 28 s
